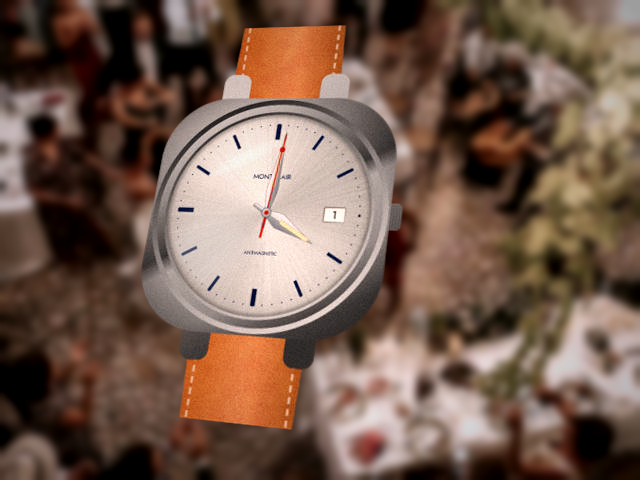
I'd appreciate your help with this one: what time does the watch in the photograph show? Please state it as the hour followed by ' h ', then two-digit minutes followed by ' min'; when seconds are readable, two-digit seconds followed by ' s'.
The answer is 4 h 01 min 01 s
